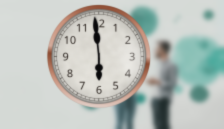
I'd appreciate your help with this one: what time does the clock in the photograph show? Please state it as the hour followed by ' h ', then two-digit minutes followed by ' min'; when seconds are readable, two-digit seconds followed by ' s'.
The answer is 5 h 59 min
